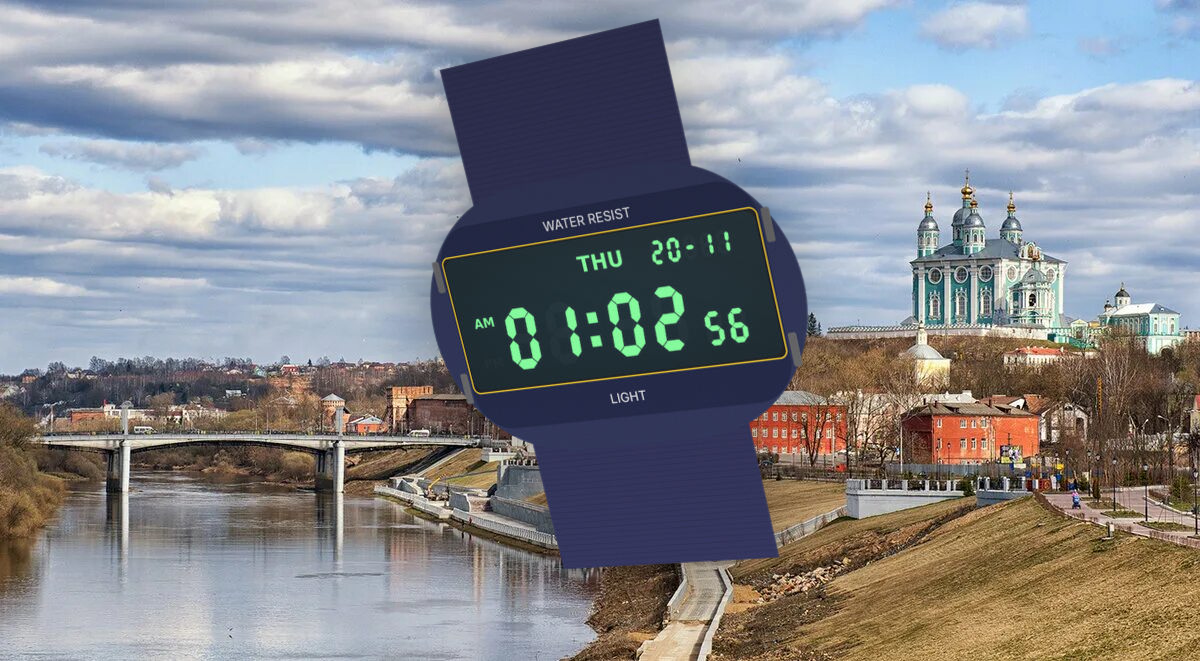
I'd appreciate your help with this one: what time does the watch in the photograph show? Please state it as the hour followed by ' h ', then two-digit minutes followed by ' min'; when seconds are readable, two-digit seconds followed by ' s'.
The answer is 1 h 02 min 56 s
